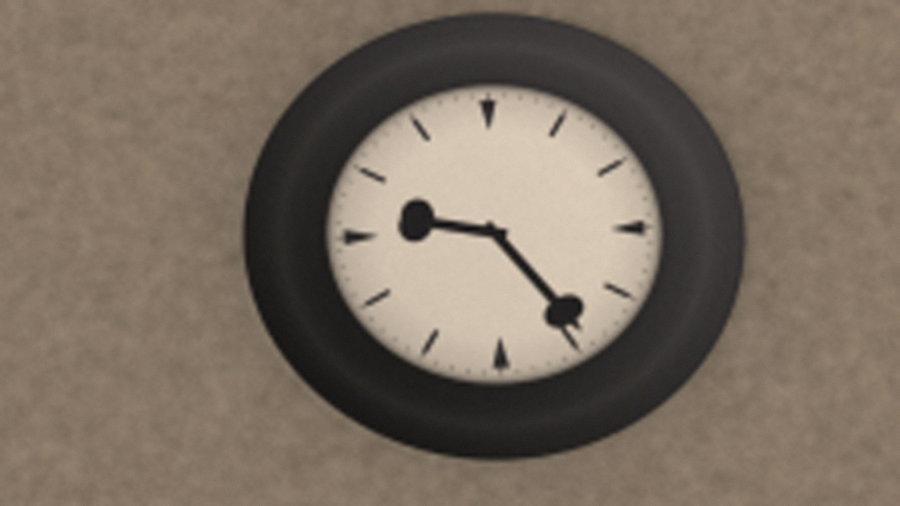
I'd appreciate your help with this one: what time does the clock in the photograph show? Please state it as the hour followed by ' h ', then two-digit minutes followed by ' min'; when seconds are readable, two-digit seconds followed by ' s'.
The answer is 9 h 24 min
